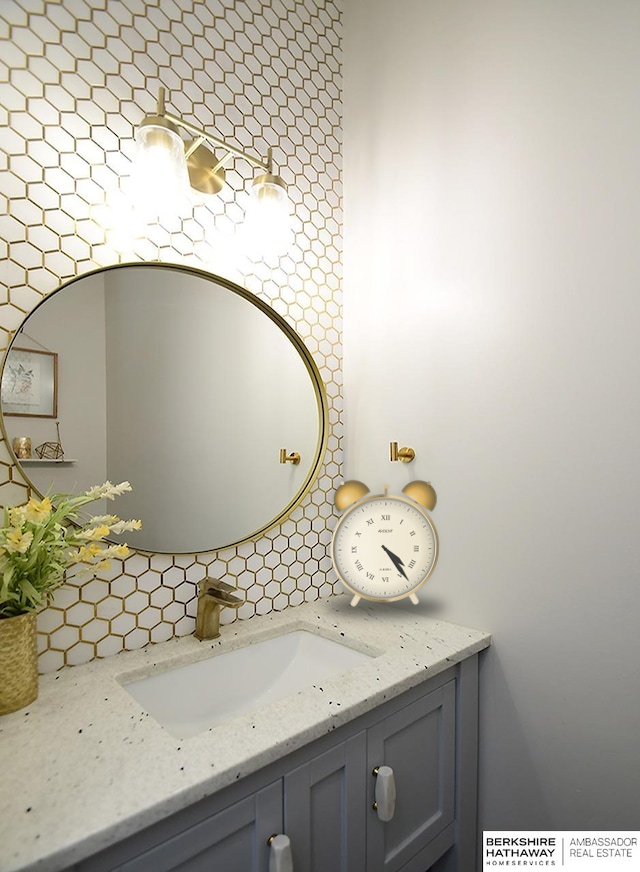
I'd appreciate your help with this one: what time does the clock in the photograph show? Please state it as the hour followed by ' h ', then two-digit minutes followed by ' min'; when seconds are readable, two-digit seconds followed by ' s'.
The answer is 4 h 24 min
